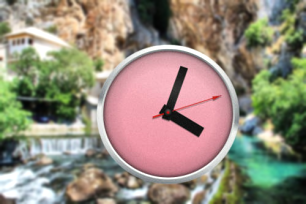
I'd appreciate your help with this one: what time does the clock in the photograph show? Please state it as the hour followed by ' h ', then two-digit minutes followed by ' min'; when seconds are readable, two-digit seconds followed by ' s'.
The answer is 4 h 03 min 12 s
